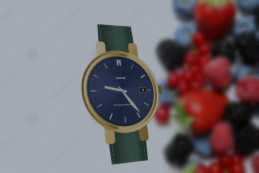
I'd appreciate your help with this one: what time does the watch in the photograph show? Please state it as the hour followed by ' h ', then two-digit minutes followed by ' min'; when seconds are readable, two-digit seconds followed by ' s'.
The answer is 9 h 24 min
